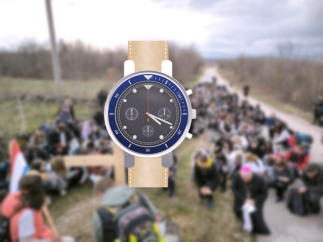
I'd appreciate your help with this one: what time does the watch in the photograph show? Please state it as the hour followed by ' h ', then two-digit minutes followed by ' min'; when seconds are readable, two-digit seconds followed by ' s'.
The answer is 4 h 19 min
